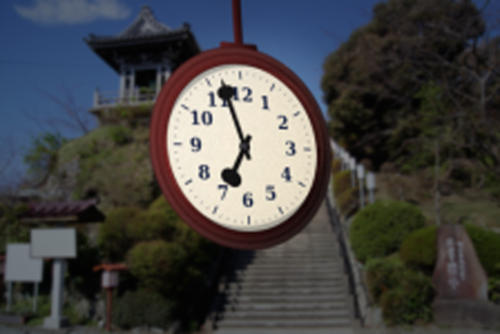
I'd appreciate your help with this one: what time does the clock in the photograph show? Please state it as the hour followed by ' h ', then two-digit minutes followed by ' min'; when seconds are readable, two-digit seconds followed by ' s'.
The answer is 6 h 57 min
